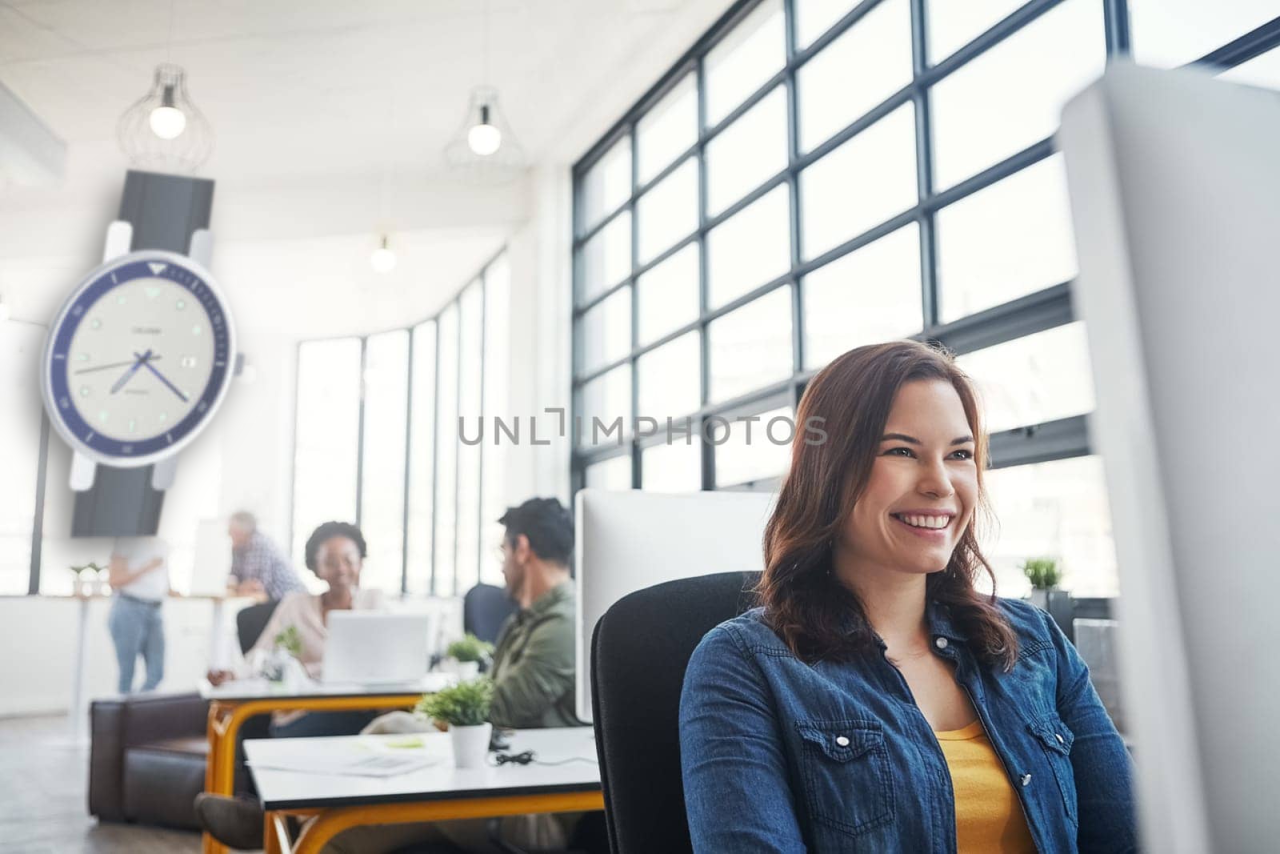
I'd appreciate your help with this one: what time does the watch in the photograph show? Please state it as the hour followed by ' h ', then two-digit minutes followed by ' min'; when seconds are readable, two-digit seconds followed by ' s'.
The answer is 7 h 20 min 43 s
